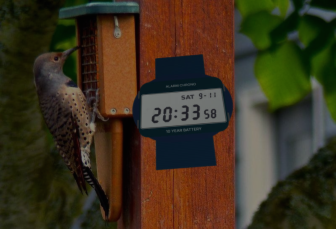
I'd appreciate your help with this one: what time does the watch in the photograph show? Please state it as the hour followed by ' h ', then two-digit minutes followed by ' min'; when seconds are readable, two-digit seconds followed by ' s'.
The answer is 20 h 33 min 58 s
